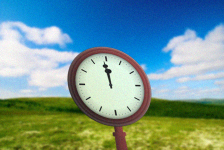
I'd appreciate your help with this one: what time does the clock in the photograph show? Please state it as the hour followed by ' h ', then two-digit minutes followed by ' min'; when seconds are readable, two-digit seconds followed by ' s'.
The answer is 11 h 59 min
